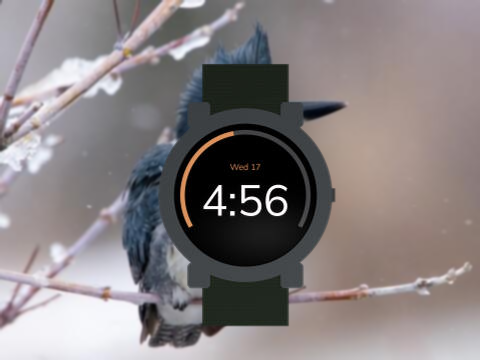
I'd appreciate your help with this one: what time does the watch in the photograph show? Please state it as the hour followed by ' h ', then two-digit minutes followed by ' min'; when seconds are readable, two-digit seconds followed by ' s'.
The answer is 4 h 56 min
